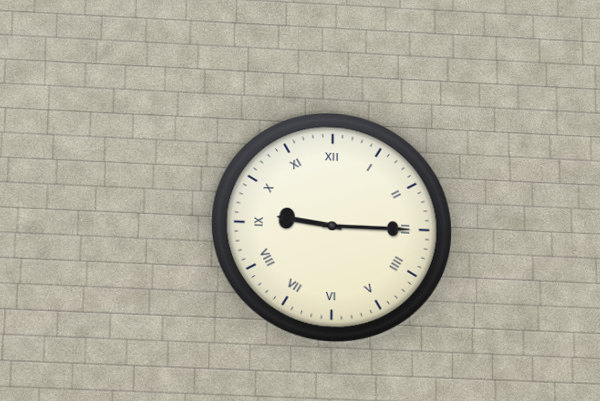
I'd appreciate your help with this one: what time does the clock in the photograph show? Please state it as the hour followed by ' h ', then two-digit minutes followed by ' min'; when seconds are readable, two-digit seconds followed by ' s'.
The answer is 9 h 15 min
